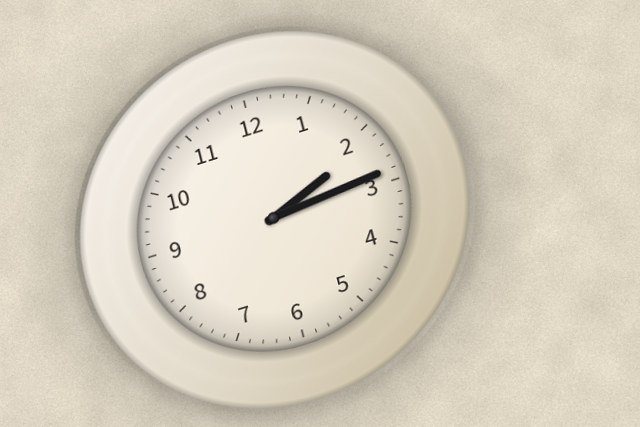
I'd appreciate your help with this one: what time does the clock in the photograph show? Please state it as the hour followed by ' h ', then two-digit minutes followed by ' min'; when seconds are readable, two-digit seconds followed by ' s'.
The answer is 2 h 14 min
